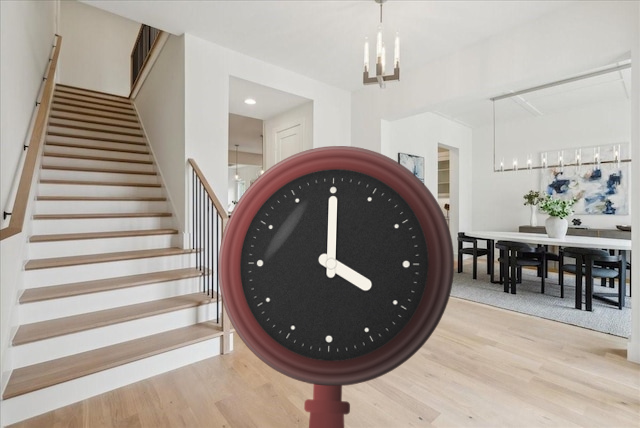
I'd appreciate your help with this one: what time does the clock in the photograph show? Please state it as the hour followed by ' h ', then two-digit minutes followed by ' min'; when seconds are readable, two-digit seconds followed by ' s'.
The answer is 4 h 00 min
